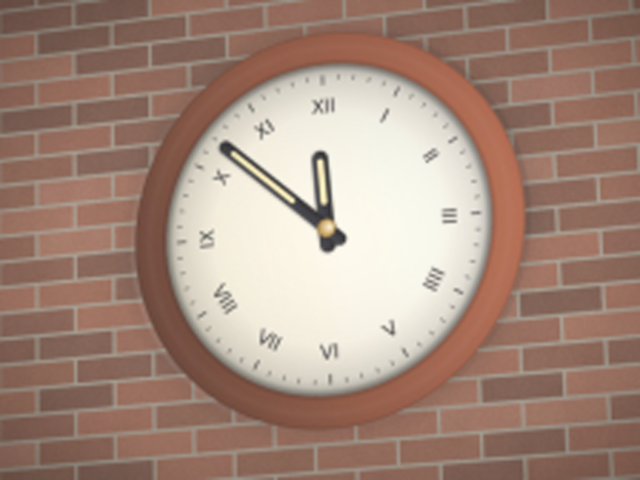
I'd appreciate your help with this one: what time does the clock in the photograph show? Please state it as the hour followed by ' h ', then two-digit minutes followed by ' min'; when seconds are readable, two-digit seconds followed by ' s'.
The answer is 11 h 52 min
